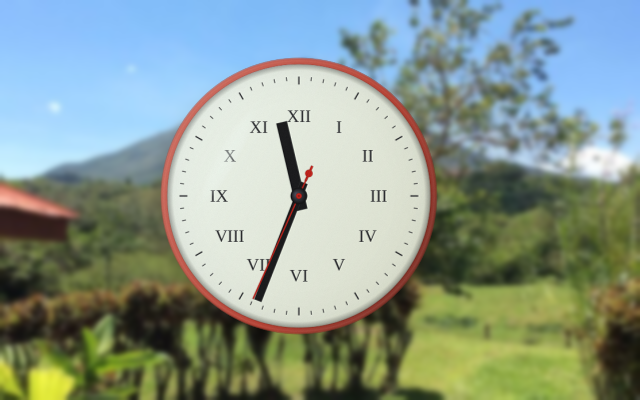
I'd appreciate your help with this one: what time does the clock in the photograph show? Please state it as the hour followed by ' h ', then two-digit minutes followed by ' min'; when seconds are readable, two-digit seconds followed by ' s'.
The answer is 11 h 33 min 34 s
